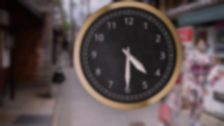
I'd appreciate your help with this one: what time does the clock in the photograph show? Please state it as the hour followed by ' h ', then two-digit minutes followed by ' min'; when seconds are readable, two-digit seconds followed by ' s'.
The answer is 4 h 30 min
